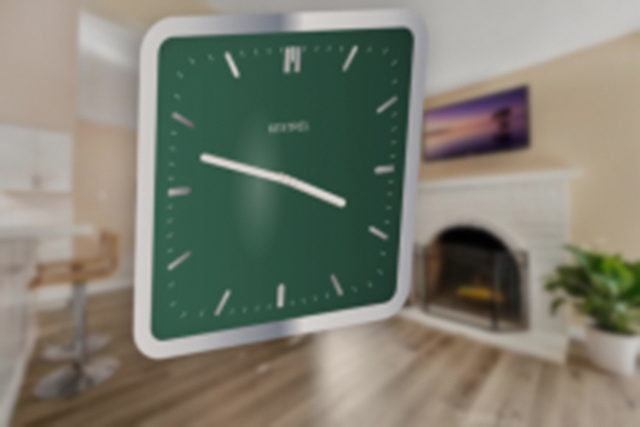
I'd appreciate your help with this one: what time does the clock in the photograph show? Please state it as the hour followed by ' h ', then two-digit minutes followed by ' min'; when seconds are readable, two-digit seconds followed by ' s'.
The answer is 3 h 48 min
